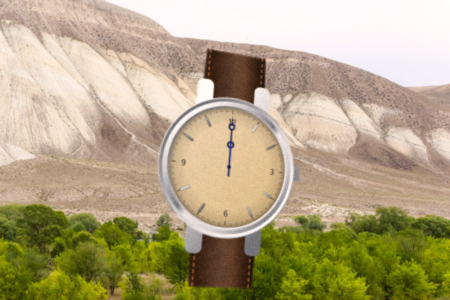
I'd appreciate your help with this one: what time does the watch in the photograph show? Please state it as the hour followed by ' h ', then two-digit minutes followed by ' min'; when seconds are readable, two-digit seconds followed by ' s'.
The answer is 12 h 00 min
